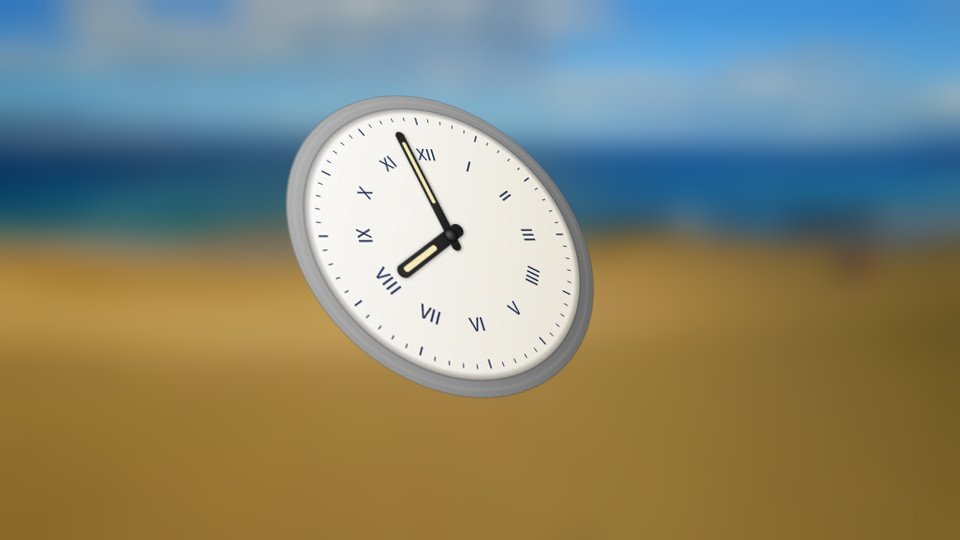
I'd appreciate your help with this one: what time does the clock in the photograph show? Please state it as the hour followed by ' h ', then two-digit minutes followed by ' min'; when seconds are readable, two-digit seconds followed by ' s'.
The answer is 7 h 58 min
